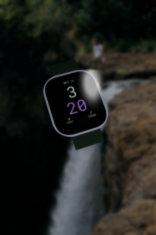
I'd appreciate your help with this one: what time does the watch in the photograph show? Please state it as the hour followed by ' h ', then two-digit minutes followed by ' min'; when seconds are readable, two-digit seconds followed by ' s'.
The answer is 3 h 20 min
